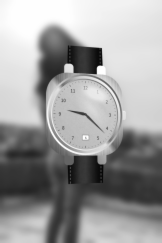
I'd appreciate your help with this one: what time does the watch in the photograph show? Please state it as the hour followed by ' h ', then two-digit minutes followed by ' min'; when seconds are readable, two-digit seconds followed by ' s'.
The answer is 9 h 22 min
